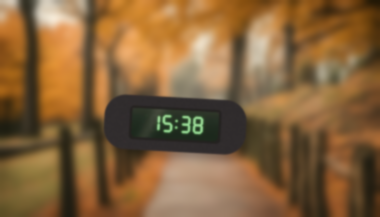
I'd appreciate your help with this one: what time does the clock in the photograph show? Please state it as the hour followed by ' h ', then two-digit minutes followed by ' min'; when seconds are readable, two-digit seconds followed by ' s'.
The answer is 15 h 38 min
